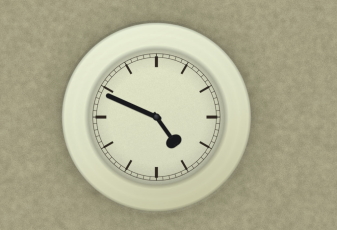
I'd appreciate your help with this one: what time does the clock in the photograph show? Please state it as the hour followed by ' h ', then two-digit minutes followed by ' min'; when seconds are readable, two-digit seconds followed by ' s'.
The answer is 4 h 49 min
